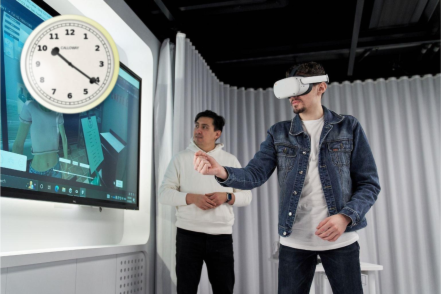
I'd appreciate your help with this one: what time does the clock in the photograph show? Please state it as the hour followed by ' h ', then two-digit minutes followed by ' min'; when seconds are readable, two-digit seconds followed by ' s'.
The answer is 10 h 21 min
